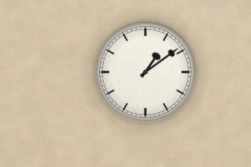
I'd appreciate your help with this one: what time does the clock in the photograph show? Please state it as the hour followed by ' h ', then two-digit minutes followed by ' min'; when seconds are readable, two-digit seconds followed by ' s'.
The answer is 1 h 09 min
